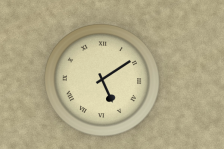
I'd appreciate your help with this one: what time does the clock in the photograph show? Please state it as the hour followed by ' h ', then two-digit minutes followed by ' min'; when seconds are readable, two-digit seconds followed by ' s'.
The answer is 5 h 09 min
